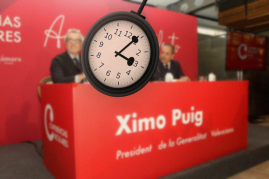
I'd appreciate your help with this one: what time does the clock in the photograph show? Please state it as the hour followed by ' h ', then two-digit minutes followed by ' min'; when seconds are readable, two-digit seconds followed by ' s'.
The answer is 3 h 04 min
